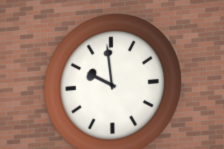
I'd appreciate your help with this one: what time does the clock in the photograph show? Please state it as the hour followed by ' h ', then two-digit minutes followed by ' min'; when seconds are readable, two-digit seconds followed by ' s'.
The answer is 9 h 59 min
